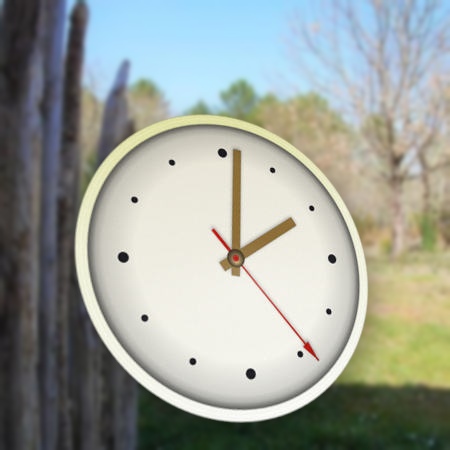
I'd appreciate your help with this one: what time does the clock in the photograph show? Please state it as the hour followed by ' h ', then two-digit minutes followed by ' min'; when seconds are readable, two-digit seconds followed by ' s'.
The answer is 2 h 01 min 24 s
